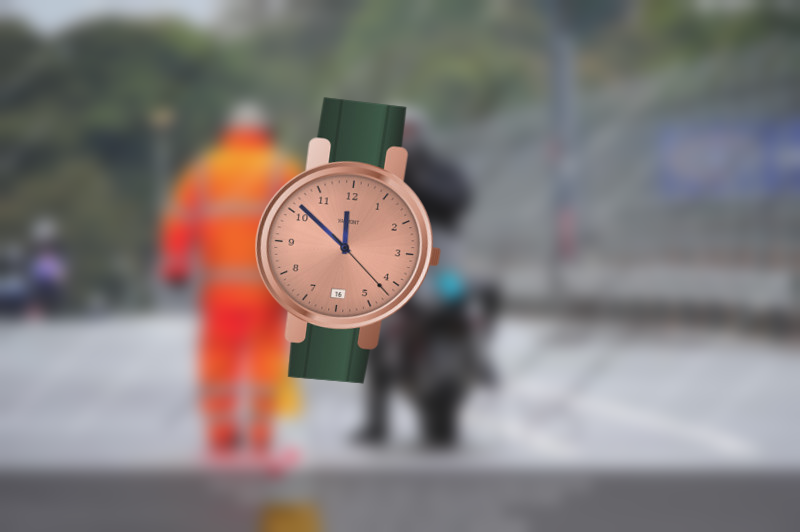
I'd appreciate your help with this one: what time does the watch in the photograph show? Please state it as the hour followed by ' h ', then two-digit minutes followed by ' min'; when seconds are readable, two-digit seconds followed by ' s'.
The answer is 11 h 51 min 22 s
